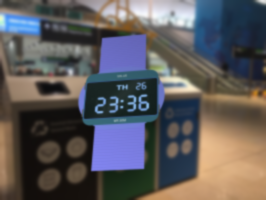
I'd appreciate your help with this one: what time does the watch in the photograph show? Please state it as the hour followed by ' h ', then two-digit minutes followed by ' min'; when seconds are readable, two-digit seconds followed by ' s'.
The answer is 23 h 36 min
